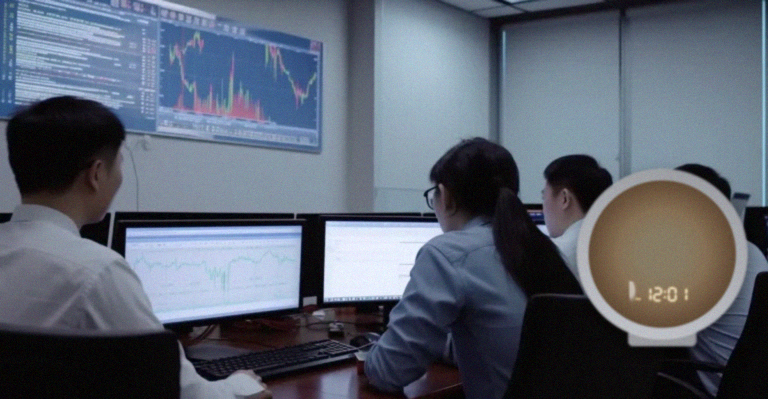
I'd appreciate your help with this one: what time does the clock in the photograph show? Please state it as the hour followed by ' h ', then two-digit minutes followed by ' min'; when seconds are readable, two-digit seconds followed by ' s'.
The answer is 12 h 01 min
